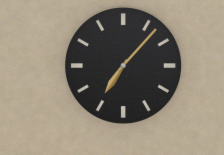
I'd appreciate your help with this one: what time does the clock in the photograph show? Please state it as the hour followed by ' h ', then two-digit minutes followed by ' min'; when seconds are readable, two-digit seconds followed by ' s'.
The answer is 7 h 07 min
